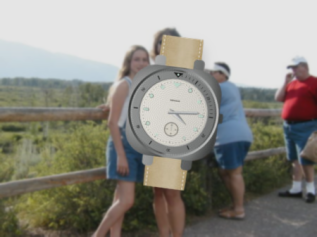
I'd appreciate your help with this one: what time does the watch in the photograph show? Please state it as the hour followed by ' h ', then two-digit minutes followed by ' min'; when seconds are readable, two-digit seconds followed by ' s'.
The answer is 4 h 14 min
